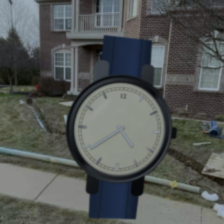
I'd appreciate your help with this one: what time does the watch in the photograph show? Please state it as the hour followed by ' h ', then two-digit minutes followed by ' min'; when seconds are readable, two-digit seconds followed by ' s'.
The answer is 4 h 39 min
